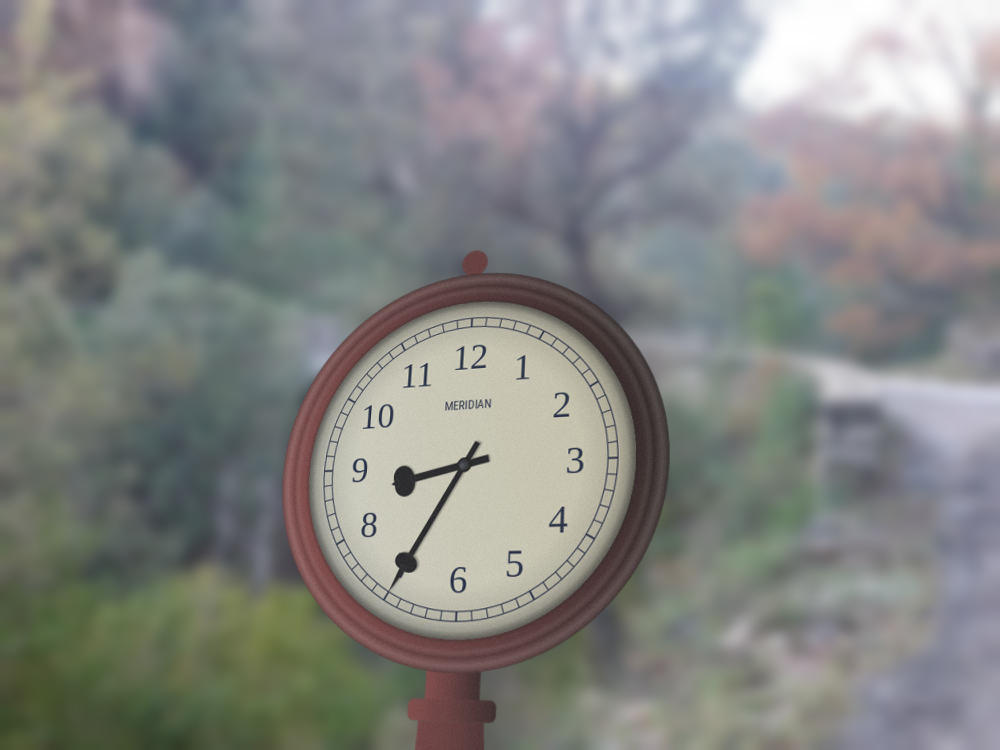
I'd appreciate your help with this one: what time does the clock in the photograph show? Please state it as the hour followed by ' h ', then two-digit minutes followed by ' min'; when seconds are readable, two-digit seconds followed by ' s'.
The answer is 8 h 35 min
